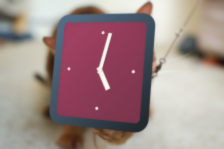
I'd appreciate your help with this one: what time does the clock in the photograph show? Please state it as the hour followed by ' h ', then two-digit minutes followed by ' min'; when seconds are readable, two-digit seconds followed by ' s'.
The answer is 5 h 02 min
